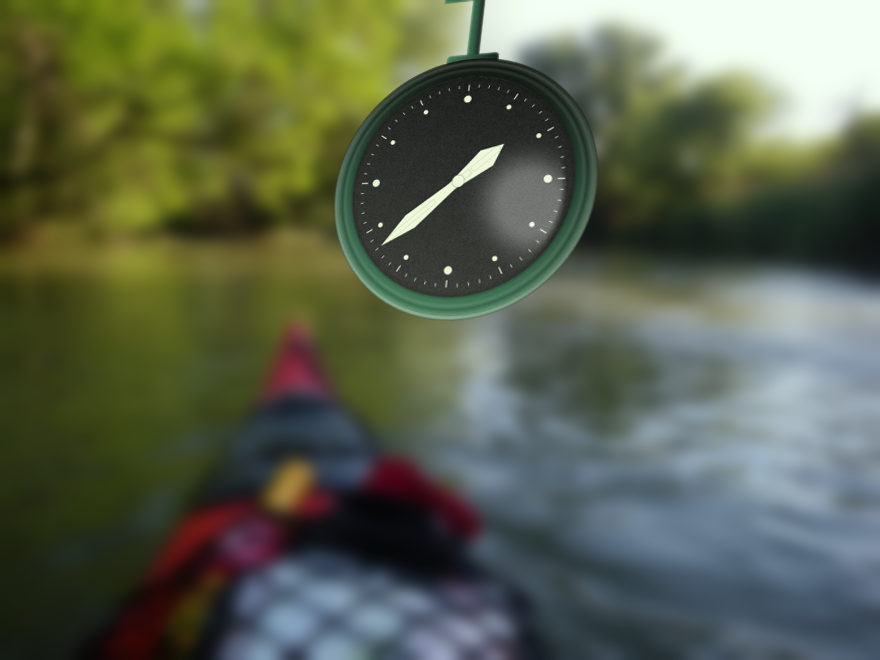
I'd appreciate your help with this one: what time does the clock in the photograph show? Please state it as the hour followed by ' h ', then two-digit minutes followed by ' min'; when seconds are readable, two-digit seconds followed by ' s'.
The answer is 1 h 38 min
